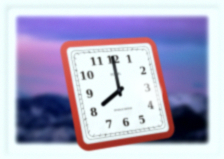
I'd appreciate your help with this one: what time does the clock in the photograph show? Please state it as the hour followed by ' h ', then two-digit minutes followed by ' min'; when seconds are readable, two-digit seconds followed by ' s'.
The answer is 8 h 00 min
